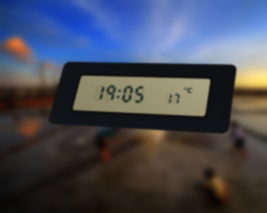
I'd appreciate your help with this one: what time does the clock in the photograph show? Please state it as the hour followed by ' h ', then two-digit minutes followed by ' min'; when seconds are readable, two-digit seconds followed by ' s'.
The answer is 19 h 05 min
